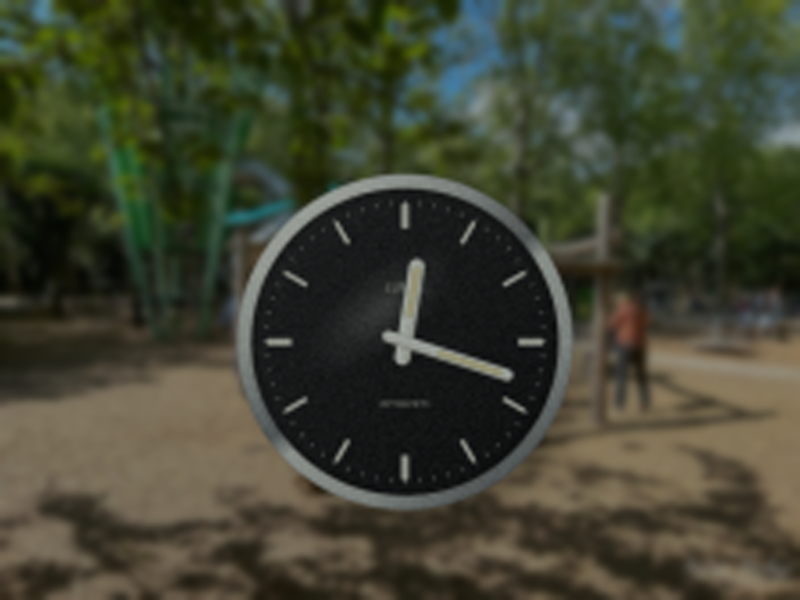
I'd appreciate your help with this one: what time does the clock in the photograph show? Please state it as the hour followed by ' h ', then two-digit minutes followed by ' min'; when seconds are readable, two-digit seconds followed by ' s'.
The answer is 12 h 18 min
